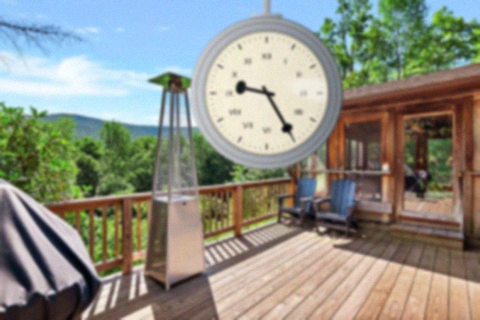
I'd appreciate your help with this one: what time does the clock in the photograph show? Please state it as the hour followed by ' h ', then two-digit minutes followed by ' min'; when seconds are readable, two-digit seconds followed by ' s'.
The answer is 9 h 25 min
